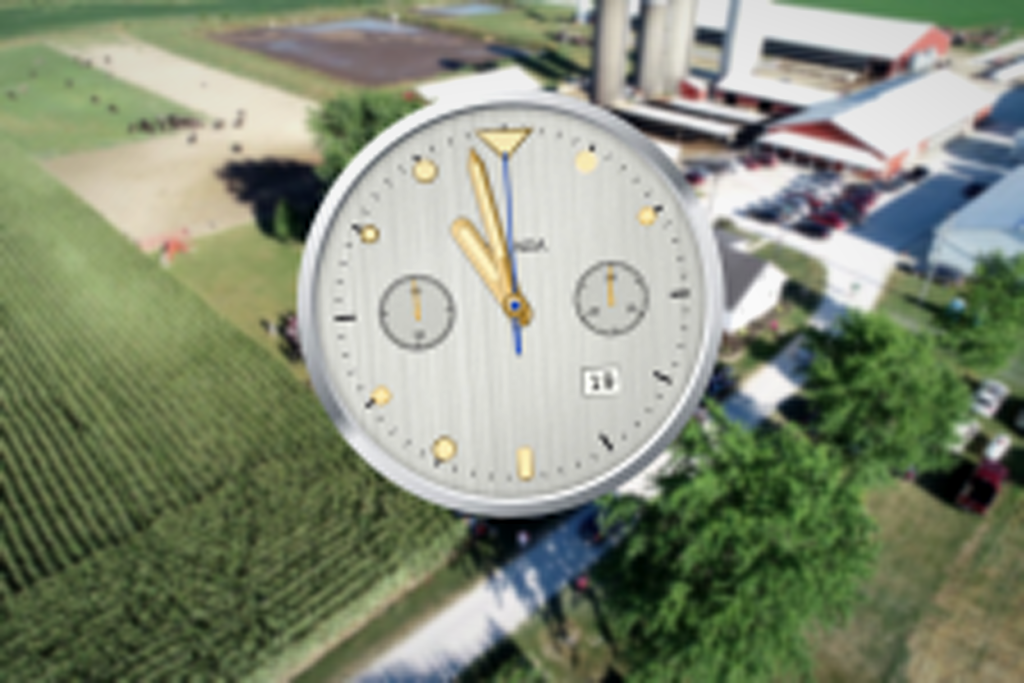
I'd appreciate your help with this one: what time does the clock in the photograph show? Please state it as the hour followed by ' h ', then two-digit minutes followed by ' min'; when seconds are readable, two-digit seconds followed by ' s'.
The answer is 10 h 58 min
